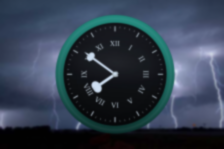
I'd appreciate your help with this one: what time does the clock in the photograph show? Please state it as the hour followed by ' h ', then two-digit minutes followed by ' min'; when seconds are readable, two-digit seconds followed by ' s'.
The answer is 7 h 51 min
